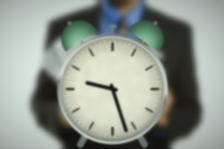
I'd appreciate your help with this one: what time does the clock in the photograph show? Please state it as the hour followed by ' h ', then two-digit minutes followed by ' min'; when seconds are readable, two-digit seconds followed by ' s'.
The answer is 9 h 27 min
